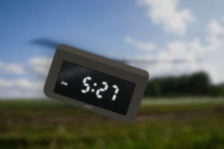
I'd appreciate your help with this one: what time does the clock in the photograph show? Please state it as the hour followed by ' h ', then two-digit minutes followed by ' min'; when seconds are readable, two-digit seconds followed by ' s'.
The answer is 5 h 27 min
